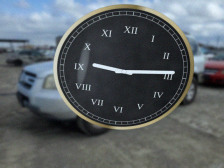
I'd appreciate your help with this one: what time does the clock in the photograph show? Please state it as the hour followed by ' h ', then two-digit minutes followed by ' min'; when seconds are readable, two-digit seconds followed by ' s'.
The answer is 9 h 14 min
